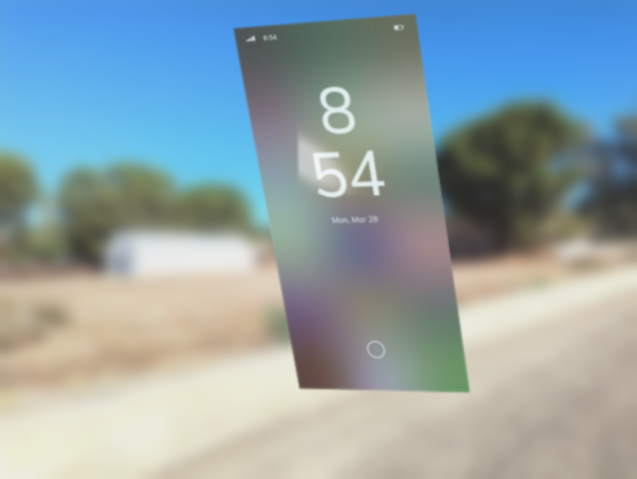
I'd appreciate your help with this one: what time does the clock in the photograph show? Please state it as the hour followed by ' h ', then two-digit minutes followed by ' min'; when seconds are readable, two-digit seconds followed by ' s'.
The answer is 8 h 54 min
